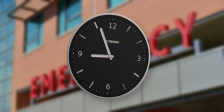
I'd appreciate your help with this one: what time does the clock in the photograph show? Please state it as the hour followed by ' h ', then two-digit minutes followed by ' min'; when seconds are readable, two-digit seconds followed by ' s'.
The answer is 8 h 56 min
